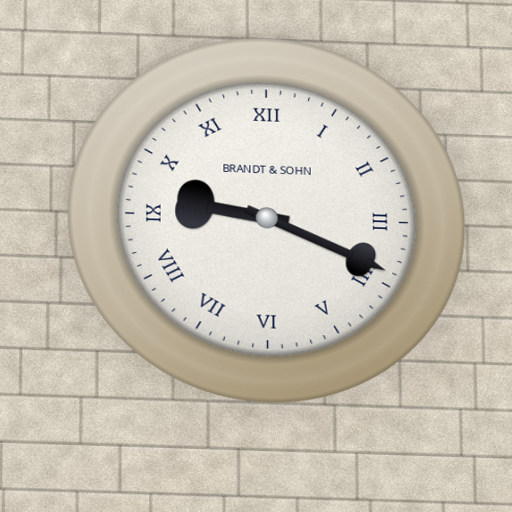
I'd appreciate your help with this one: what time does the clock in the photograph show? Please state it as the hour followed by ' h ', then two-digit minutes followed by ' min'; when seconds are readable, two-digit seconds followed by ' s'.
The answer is 9 h 19 min
